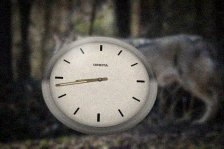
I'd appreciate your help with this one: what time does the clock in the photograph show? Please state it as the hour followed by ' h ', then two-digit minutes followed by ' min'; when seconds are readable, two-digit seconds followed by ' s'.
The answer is 8 h 43 min
